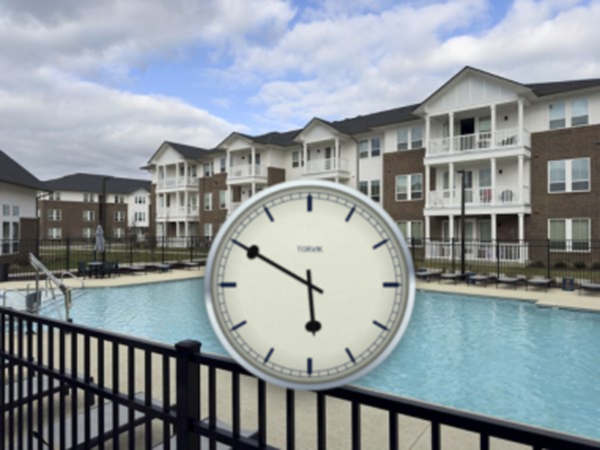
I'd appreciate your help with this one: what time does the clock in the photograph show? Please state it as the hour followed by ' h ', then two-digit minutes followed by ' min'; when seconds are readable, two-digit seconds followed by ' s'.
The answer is 5 h 50 min
